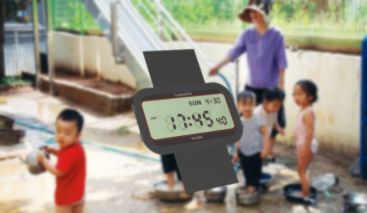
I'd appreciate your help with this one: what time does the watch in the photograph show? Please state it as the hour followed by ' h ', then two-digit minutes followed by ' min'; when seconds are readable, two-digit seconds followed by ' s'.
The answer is 17 h 45 min 40 s
